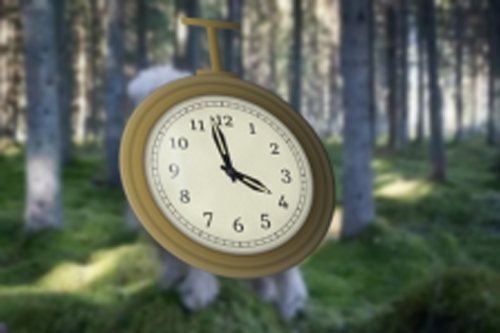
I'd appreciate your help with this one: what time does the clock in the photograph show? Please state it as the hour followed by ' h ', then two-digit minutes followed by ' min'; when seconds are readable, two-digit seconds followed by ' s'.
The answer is 3 h 58 min
